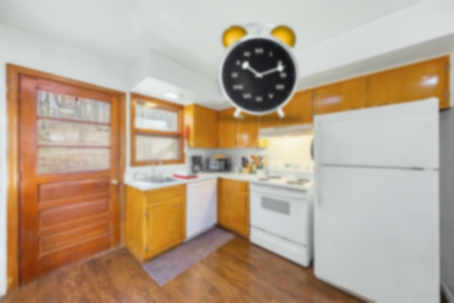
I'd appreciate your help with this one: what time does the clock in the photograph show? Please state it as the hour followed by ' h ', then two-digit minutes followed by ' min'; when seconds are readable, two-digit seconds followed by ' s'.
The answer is 10 h 12 min
